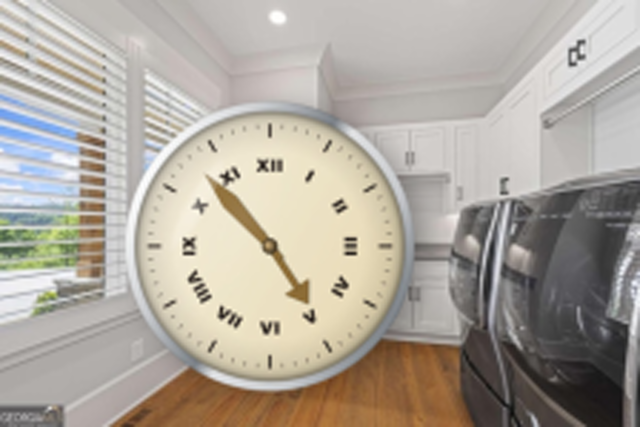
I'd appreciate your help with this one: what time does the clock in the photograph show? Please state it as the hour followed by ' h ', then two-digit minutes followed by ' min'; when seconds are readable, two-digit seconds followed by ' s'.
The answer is 4 h 53 min
